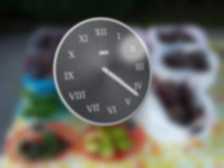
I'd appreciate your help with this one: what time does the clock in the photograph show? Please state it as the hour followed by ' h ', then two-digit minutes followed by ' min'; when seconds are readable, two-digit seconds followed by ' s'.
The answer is 4 h 22 min
